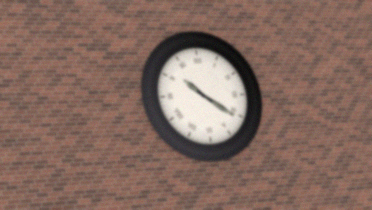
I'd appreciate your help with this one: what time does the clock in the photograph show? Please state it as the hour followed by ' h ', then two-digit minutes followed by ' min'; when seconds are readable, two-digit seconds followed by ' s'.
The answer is 10 h 21 min
